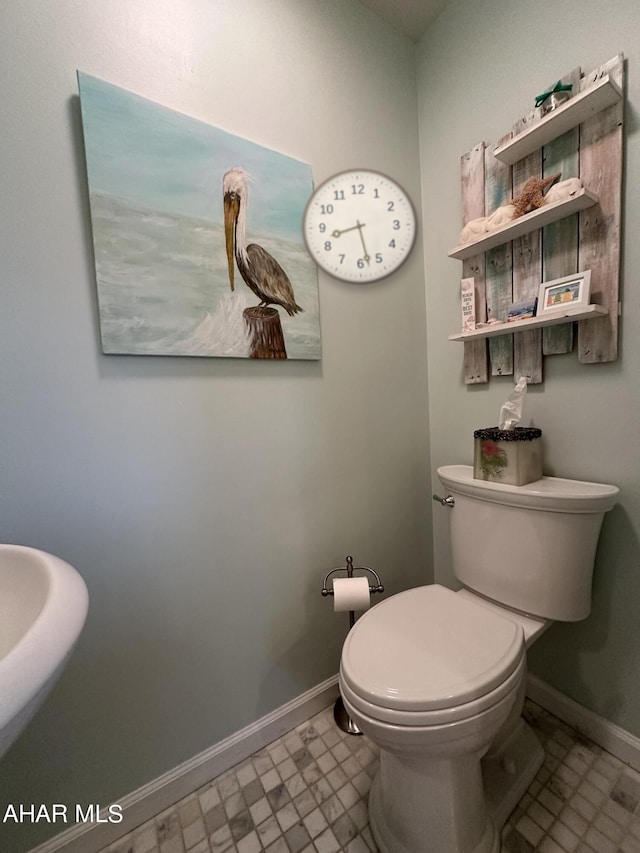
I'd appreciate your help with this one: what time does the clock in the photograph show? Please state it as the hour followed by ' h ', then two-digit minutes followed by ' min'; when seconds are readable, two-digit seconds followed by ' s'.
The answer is 8 h 28 min
